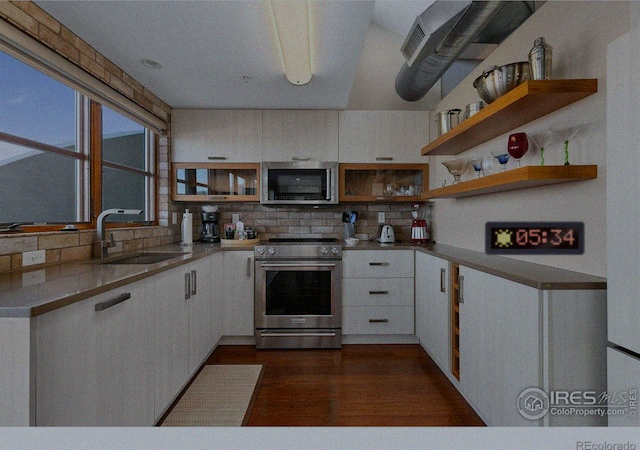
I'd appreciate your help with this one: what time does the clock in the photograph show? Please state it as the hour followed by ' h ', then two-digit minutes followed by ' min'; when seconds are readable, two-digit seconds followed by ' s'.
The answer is 5 h 34 min
